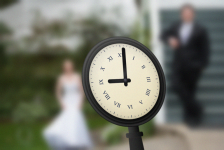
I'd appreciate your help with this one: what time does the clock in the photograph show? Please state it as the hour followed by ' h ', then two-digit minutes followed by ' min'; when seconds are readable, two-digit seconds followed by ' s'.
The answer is 9 h 01 min
